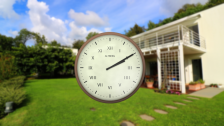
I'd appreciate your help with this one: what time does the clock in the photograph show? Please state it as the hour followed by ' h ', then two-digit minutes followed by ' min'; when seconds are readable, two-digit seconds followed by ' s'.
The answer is 2 h 10 min
